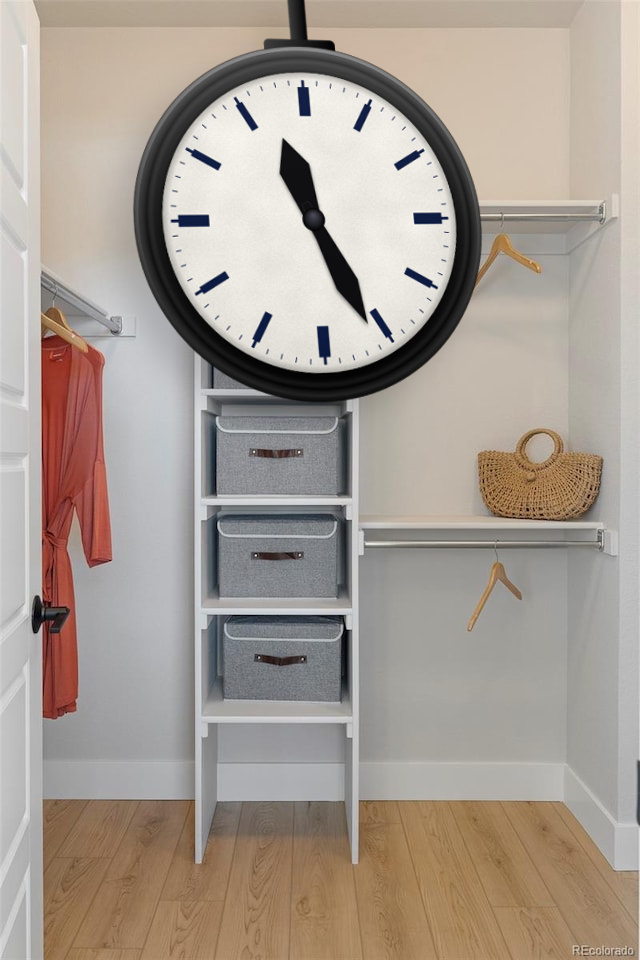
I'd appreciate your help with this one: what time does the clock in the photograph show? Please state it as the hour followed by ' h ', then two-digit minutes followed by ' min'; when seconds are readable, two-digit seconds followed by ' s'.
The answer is 11 h 26 min
